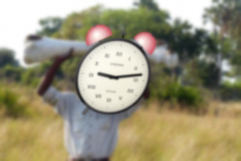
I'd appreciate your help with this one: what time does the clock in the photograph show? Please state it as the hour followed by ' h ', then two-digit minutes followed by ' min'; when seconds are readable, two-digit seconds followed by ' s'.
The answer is 9 h 13 min
